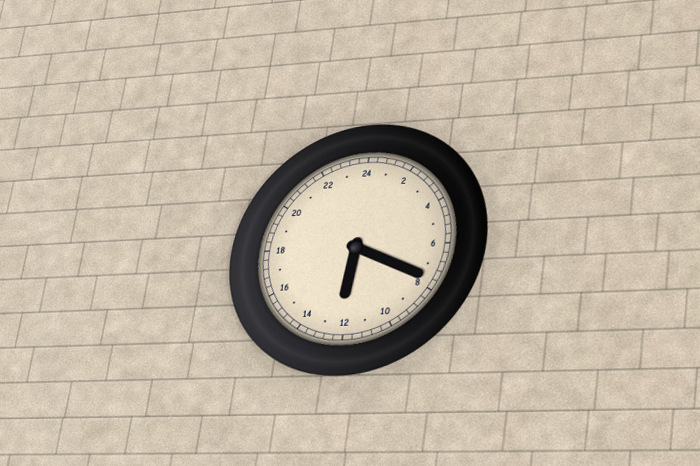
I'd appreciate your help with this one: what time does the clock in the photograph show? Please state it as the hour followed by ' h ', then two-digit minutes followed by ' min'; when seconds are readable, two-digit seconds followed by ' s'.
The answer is 12 h 19 min
